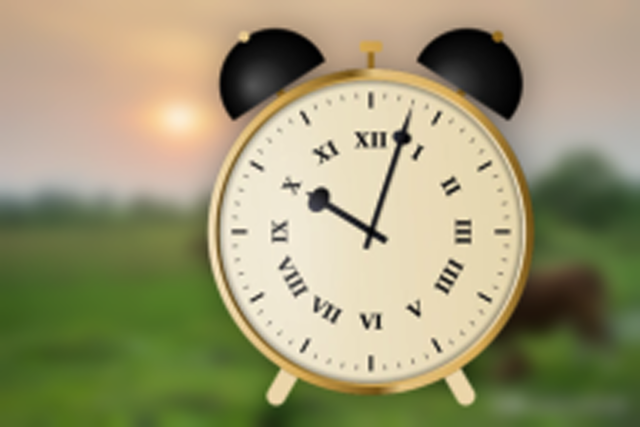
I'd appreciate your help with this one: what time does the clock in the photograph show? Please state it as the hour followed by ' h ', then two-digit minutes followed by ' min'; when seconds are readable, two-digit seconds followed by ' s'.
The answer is 10 h 03 min
